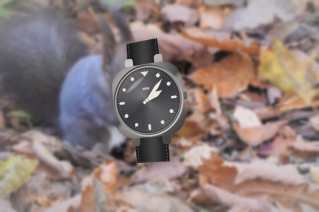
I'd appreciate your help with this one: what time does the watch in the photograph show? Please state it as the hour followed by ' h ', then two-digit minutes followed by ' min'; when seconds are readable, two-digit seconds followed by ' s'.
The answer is 2 h 07 min
